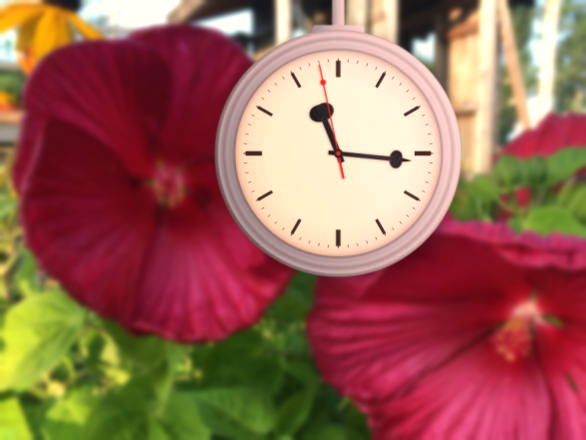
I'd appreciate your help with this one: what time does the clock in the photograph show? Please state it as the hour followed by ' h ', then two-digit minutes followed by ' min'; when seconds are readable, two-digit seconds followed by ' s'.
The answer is 11 h 15 min 58 s
